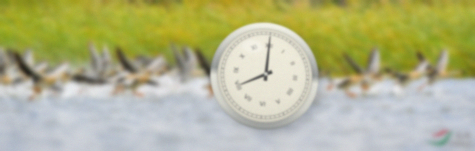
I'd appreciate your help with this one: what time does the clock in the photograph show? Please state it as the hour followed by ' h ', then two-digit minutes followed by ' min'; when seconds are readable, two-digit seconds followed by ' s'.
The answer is 8 h 00 min
